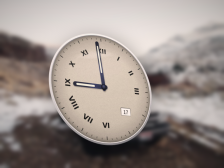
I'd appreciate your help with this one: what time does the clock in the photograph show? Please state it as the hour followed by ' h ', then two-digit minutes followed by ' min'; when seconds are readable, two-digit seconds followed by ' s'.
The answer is 8 h 59 min
